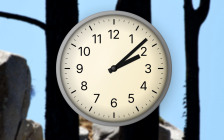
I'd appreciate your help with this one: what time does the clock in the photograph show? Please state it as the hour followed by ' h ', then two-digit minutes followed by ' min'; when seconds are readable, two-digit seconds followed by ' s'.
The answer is 2 h 08 min
